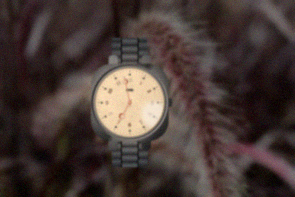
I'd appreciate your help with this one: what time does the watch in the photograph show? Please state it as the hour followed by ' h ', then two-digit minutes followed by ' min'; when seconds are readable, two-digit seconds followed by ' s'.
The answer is 6 h 58 min
